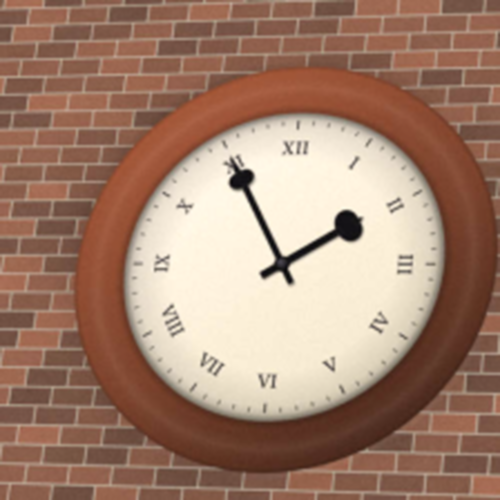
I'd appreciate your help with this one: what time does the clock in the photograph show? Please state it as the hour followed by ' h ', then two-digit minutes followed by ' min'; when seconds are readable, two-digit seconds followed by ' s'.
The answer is 1 h 55 min
